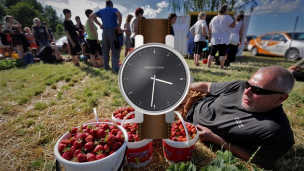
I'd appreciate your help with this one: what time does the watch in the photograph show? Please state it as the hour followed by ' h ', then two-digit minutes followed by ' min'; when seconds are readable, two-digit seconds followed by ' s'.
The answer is 3 h 31 min
